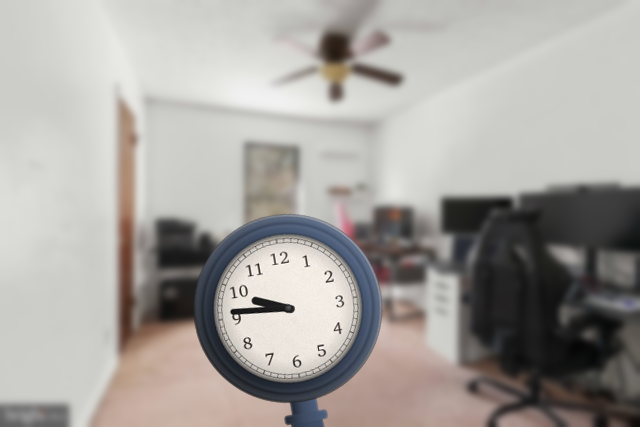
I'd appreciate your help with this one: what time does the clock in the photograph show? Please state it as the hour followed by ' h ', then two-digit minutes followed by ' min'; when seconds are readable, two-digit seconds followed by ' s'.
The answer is 9 h 46 min
